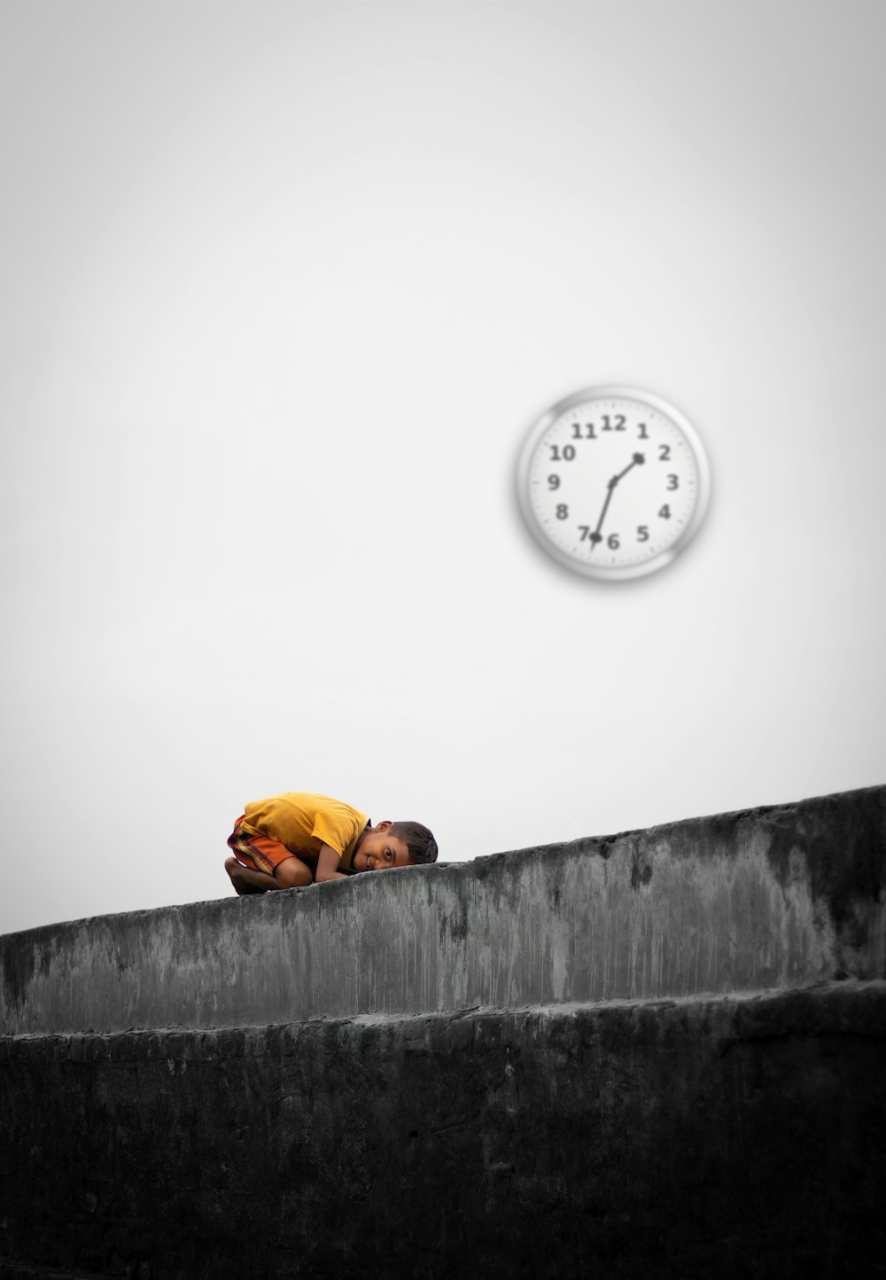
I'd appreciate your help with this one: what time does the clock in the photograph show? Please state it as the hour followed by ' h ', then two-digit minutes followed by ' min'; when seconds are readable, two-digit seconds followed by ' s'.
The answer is 1 h 33 min
